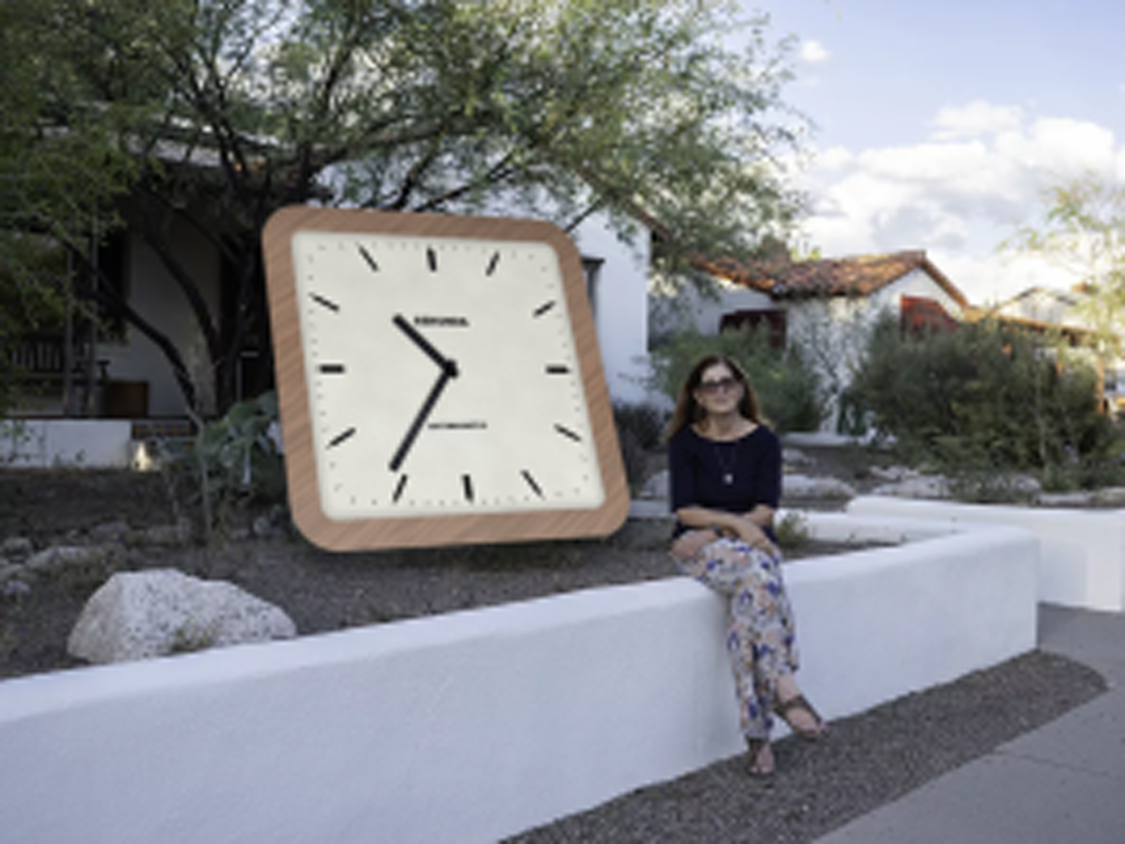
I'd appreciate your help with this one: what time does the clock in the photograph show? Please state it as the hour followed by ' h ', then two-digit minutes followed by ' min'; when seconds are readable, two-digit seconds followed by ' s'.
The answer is 10 h 36 min
